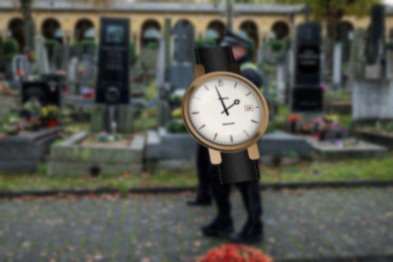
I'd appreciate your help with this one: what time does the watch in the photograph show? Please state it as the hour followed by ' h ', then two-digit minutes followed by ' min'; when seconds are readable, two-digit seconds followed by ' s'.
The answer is 1 h 58 min
